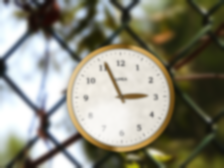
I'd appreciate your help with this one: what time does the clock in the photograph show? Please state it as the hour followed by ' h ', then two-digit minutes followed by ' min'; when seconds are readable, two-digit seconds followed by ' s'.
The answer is 2 h 56 min
